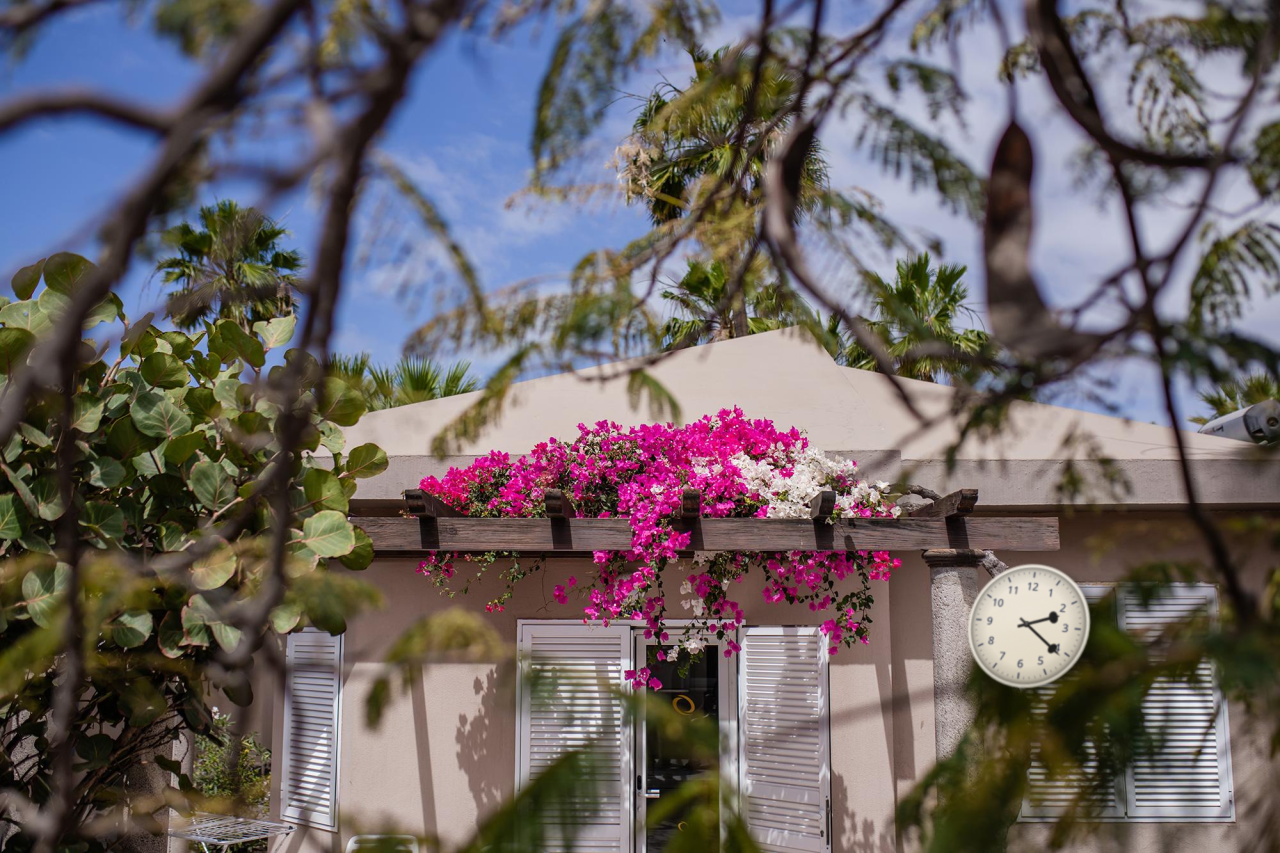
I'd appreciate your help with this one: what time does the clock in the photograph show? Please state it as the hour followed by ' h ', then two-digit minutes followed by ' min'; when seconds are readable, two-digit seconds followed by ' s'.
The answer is 2 h 21 min
